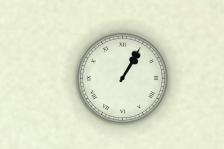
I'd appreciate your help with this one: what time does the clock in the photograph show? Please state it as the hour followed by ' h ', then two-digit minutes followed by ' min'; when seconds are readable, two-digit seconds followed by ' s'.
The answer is 1 h 05 min
